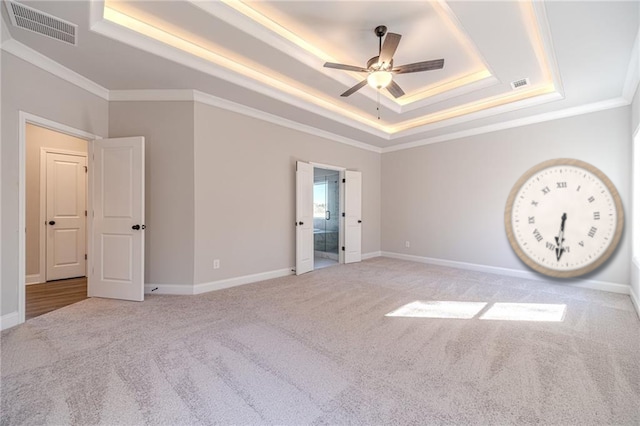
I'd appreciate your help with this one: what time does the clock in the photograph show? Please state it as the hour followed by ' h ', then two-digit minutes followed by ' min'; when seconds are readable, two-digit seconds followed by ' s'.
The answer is 6 h 32 min
